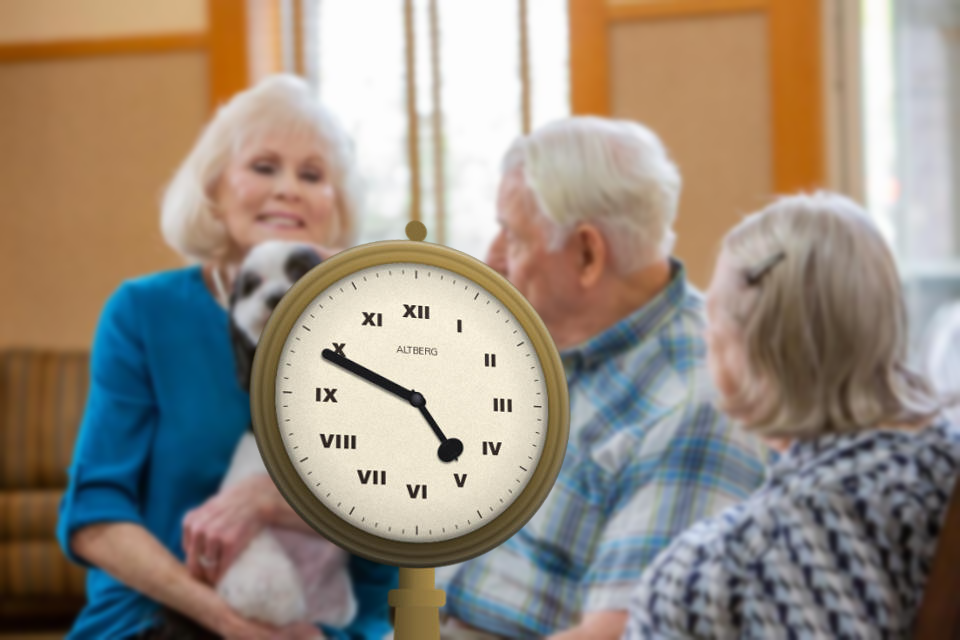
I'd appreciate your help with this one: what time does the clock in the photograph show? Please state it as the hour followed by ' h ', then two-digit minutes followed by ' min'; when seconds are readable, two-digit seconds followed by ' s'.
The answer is 4 h 49 min
